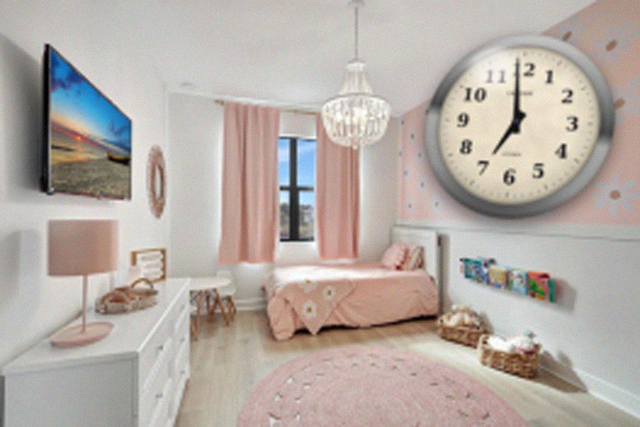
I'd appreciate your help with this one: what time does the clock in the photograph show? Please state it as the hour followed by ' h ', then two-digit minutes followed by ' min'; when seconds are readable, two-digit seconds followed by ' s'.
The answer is 6 h 59 min
